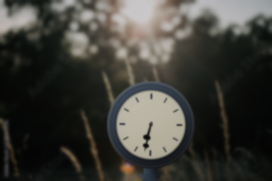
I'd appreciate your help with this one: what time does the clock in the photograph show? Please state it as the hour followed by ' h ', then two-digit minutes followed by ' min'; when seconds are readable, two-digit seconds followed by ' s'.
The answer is 6 h 32 min
